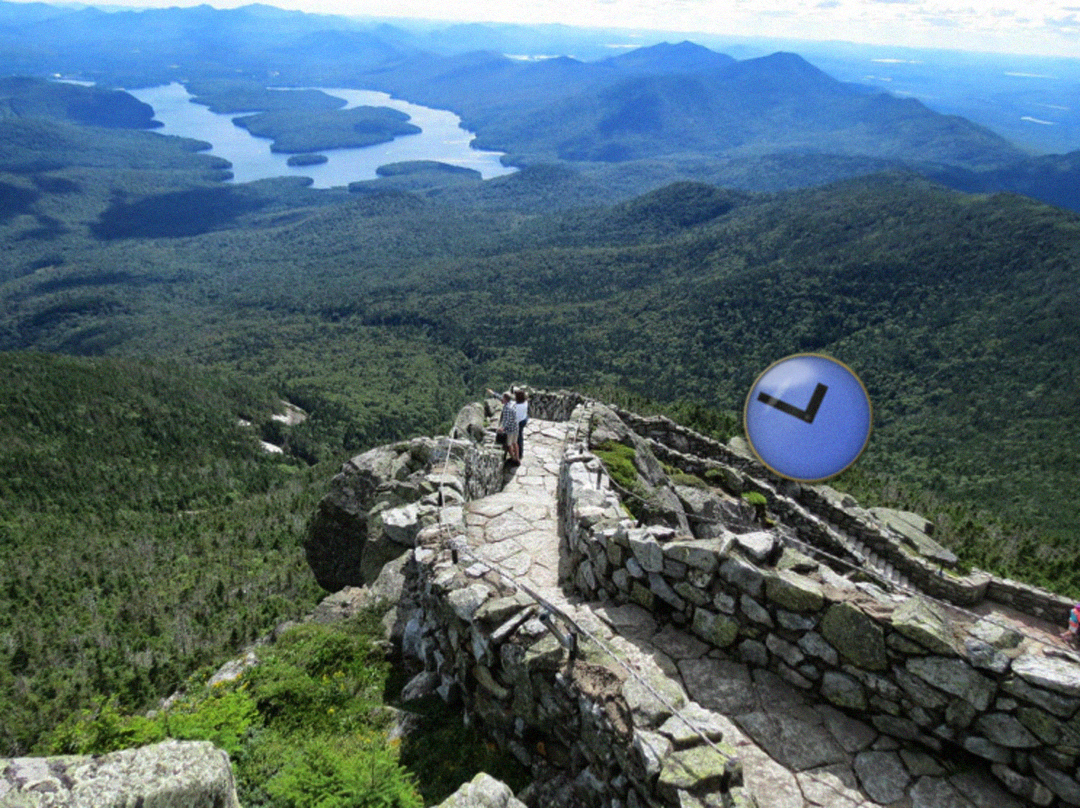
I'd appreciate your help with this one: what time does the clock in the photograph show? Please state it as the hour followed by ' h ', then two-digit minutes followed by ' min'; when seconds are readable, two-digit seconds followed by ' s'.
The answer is 12 h 49 min
